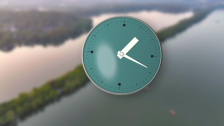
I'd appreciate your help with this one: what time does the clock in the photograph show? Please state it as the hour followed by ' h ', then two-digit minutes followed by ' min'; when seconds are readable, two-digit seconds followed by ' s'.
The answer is 1 h 19 min
